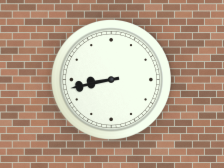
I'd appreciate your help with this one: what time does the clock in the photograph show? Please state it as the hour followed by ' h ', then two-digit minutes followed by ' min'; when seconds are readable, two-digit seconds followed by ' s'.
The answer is 8 h 43 min
